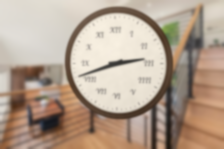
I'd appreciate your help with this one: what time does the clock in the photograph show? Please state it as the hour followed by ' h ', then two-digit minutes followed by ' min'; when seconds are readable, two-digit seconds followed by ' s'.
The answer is 2 h 42 min
